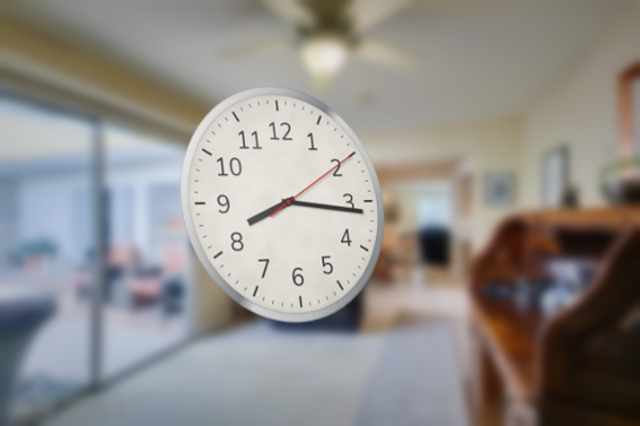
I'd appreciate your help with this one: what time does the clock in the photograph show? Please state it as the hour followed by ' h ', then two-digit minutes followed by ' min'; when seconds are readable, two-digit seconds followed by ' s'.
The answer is 8 h 16 min 10 s
